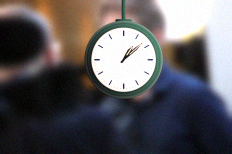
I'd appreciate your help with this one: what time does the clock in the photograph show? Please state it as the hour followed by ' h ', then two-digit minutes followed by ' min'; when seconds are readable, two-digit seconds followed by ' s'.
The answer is 1 h 08 min
